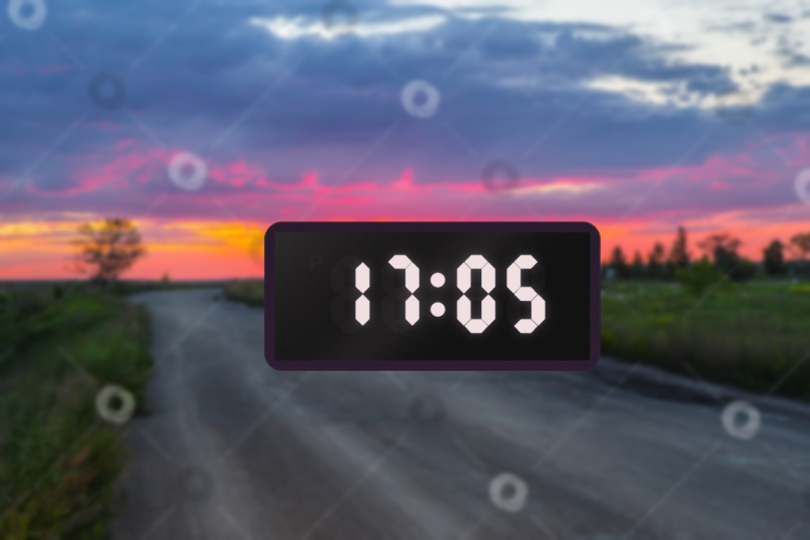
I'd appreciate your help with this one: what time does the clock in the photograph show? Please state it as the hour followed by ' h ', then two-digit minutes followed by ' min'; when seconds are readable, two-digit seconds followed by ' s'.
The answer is 17 h 05 min
